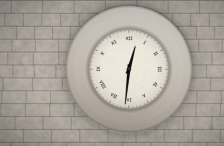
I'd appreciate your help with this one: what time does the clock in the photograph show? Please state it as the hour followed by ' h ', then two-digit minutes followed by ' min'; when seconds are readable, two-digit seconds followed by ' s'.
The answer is 12 h 31 min
